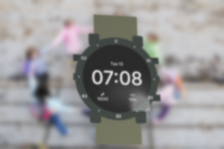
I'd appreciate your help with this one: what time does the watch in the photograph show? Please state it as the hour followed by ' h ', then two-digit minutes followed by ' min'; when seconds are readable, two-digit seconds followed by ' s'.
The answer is 7 h 08 min
